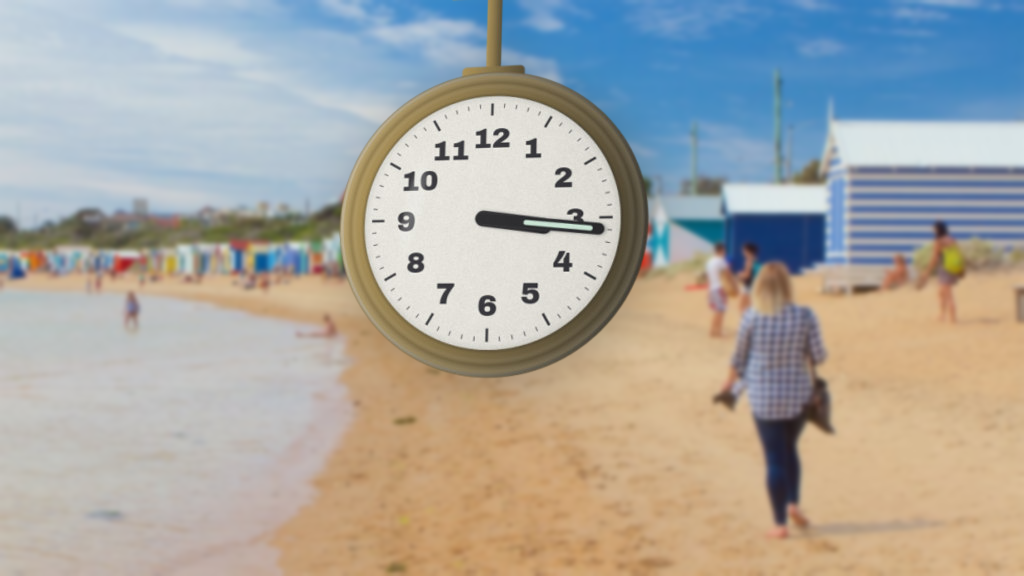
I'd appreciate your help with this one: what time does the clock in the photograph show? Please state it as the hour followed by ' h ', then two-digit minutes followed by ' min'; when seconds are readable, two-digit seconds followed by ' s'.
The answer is 3 h 16 min
